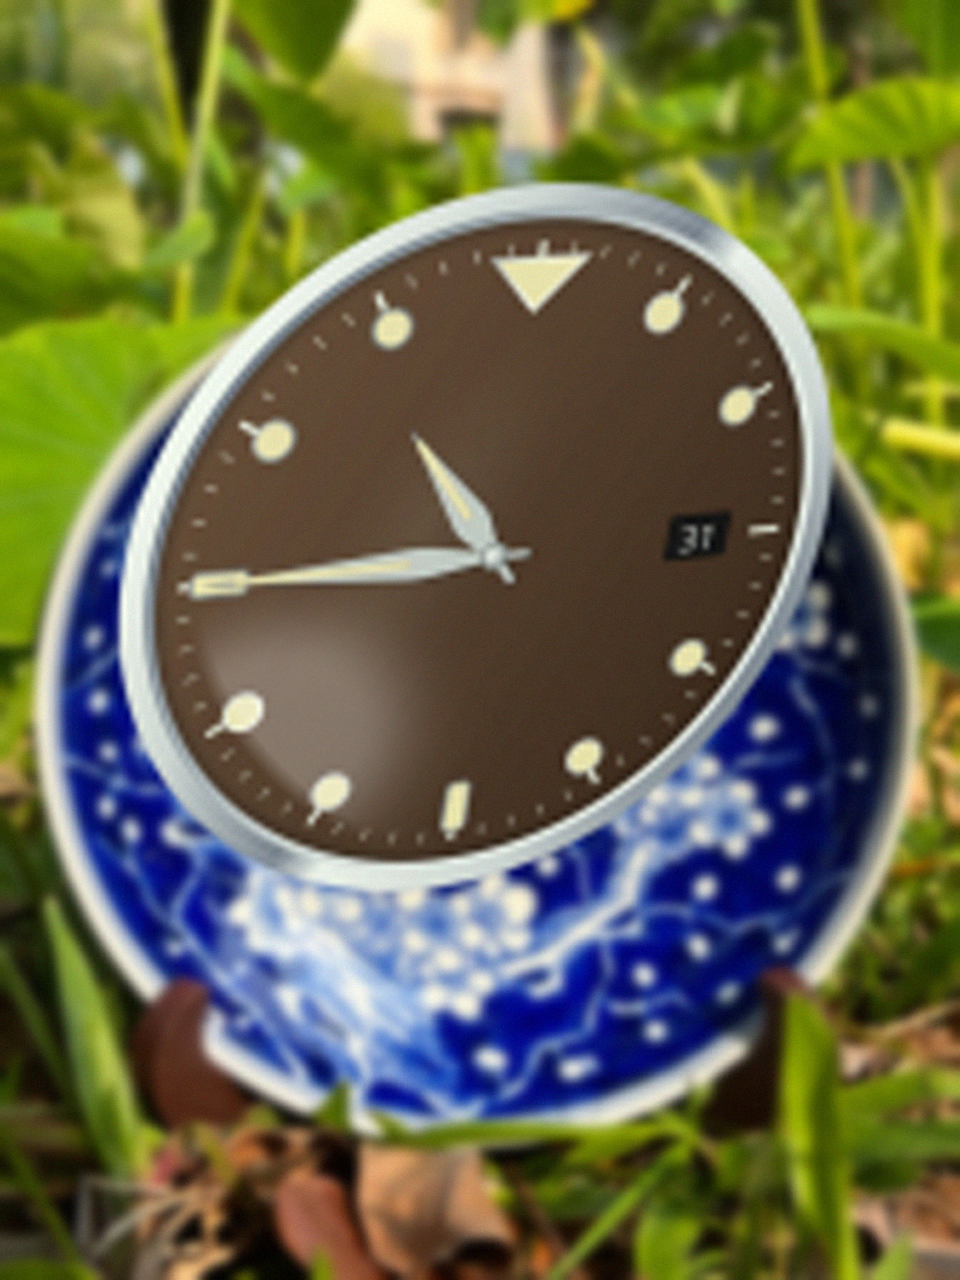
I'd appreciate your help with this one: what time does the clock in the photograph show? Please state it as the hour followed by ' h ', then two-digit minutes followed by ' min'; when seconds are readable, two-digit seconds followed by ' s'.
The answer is 10 h 45 min
